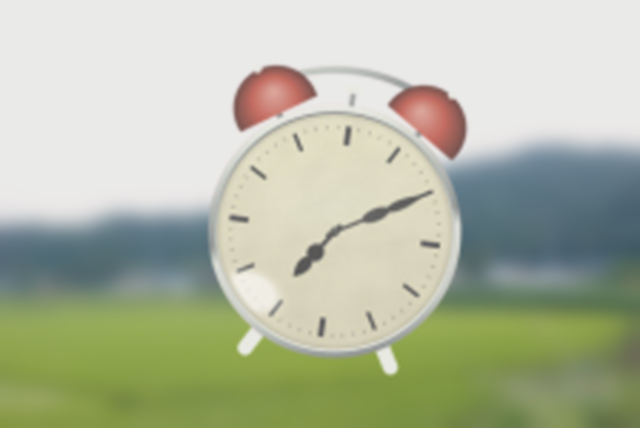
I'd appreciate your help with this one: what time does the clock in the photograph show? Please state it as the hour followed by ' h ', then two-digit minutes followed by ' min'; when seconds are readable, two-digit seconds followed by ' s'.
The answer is 7 h 10 min
